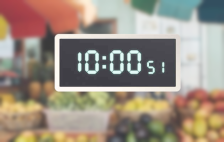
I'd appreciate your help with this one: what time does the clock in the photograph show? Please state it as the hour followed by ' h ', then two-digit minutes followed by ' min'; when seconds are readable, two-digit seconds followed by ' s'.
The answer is 10 h 00 min 51 s
